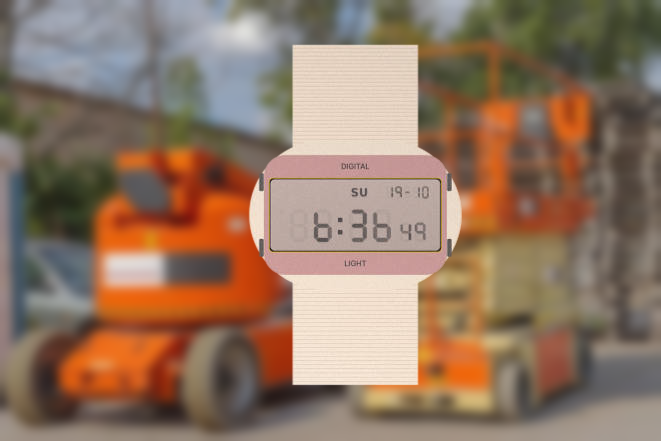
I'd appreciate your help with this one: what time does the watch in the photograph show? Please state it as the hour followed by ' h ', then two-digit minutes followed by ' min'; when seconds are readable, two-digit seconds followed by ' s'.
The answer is 6 h 36 min 49 s
